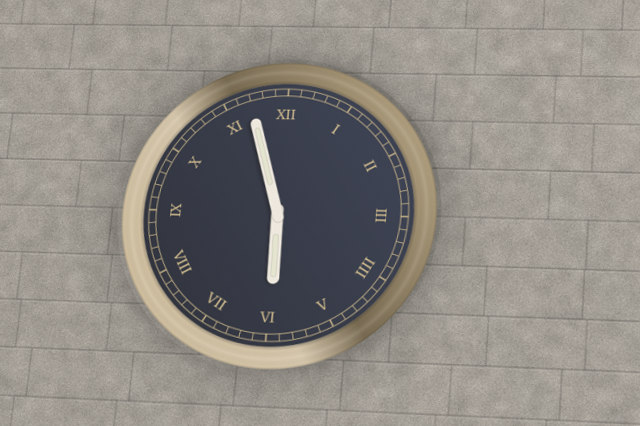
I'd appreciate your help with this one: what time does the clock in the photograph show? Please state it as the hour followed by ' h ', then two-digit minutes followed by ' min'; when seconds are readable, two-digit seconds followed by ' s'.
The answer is 5 h 57 min
